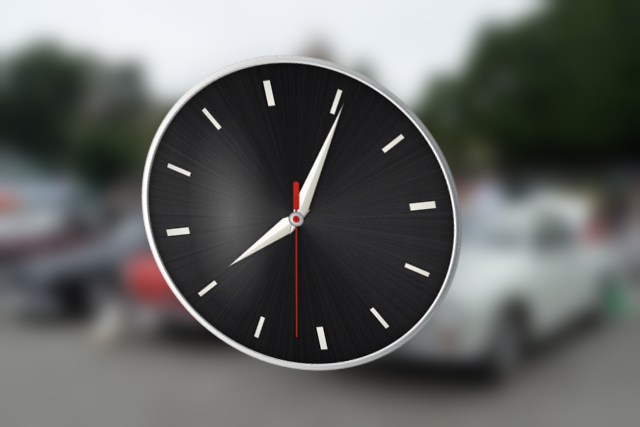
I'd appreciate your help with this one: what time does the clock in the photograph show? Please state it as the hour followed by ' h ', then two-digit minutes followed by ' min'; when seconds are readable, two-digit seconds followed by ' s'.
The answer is 8 h 05 min 32 s
